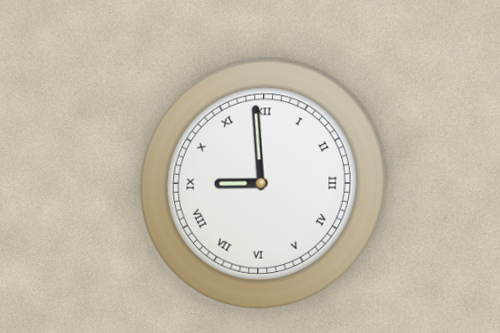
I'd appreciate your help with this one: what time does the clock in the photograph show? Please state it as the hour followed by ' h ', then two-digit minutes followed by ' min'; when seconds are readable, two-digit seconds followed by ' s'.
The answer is 8 h 59 min
